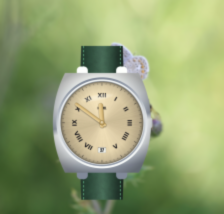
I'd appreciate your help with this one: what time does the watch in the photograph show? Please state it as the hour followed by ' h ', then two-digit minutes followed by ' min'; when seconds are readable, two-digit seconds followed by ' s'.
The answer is 11 h 51 min
